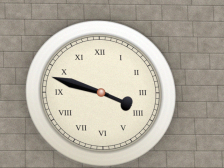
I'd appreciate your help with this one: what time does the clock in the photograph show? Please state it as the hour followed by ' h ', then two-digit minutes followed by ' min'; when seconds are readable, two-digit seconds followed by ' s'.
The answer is 3 h 48 min
